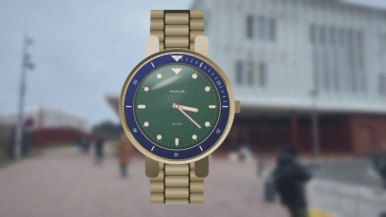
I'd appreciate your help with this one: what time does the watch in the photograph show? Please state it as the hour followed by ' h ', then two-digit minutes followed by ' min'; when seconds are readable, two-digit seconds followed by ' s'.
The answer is 3 h 22 min
